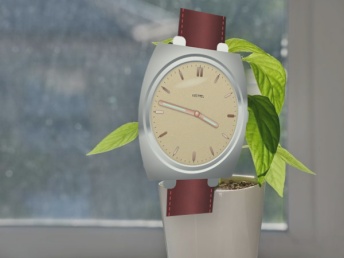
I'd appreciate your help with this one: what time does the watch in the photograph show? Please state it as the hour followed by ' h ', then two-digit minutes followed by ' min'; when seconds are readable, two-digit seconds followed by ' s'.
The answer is 3 h 47 min
